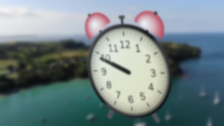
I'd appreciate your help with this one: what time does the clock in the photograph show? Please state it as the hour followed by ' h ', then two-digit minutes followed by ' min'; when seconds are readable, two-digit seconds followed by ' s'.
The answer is 9 h 49 min
